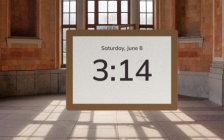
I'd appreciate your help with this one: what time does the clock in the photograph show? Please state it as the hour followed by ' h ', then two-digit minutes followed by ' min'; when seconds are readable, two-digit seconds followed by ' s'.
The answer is 3 h 14 min
